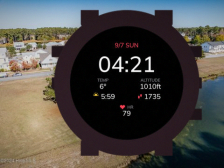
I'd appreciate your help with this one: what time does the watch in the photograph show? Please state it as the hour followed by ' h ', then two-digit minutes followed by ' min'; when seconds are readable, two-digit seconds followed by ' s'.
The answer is 4 h 21 min
